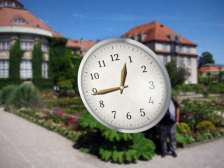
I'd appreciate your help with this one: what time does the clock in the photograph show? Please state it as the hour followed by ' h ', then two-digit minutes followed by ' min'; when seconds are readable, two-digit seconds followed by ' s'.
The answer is 12 h 44 min
